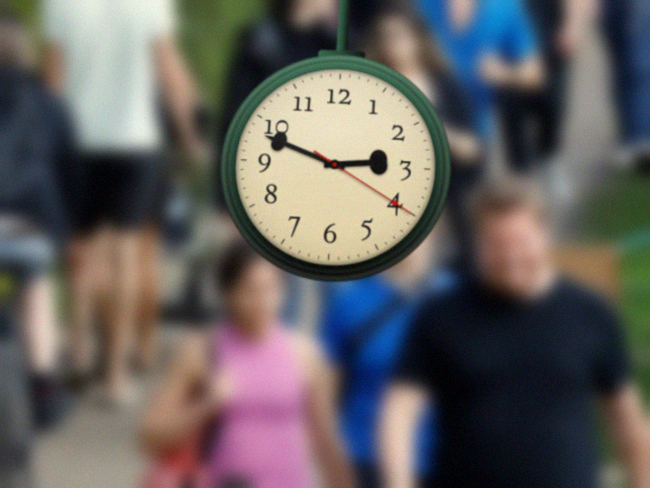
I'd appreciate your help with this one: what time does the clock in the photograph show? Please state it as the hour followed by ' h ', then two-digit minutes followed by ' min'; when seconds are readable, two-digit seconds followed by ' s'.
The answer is 2 h 48 min 20 s
